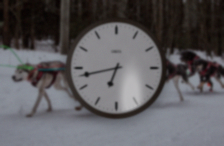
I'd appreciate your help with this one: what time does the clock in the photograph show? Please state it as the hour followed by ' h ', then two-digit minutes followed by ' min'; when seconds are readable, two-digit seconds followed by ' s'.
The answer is 6 h 43 min
